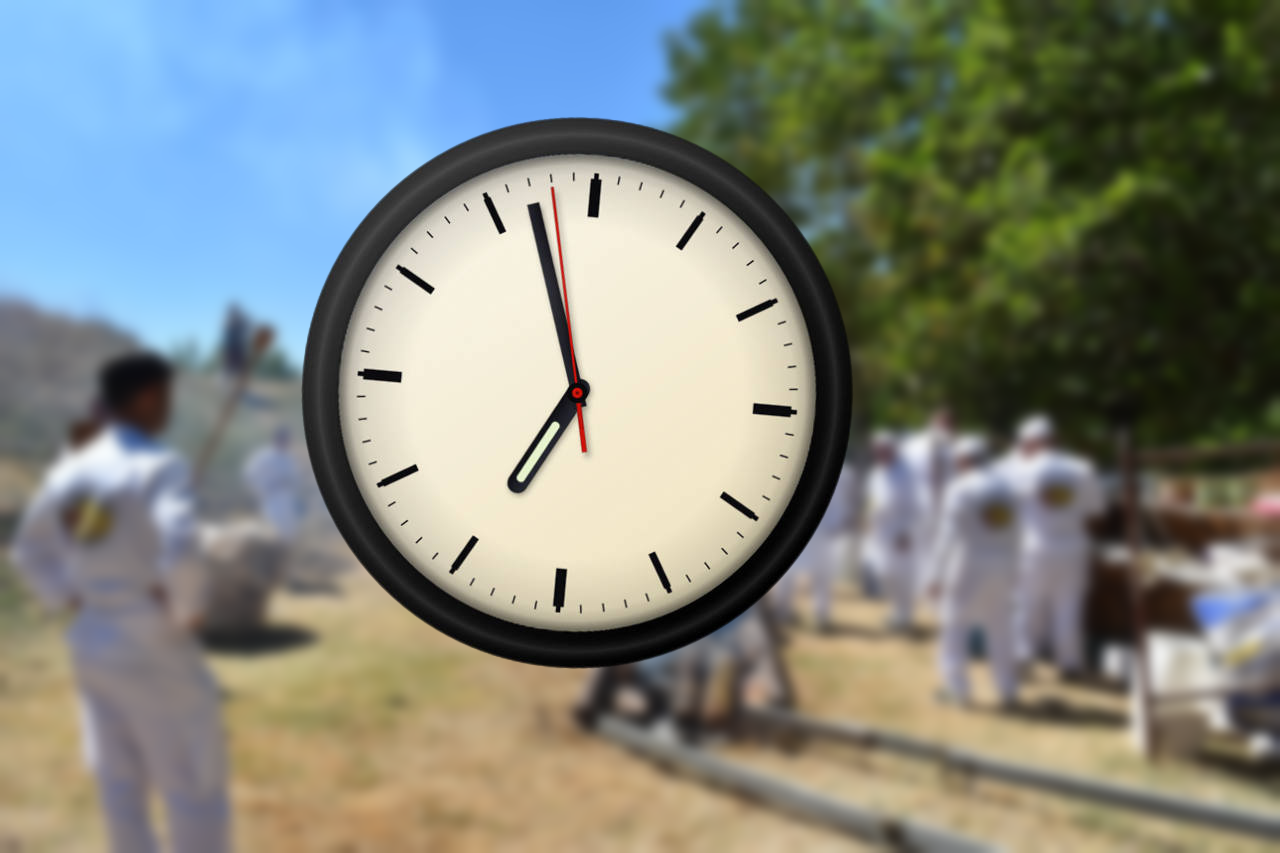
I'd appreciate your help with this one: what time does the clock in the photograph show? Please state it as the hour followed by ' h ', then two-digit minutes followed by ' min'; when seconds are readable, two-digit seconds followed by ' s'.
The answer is 6 h 56 min 58 s
